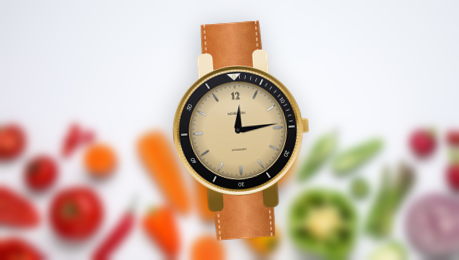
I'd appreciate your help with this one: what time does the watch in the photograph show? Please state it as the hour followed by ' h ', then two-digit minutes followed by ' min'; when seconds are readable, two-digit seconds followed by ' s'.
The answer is 12 h 14 min
